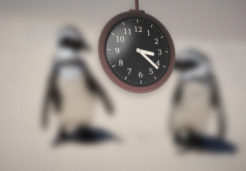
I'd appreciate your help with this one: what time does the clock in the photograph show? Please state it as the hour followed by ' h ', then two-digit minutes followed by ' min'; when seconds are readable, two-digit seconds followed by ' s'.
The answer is 3 h 22 min
